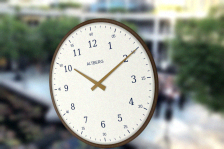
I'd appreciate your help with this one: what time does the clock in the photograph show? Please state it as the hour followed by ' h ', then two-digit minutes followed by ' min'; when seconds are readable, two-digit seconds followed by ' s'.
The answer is 10 h 10 min
